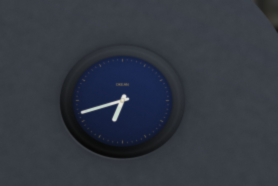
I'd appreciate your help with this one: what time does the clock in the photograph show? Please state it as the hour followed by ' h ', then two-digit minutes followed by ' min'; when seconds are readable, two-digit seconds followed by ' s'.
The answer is 6 h 42 min
